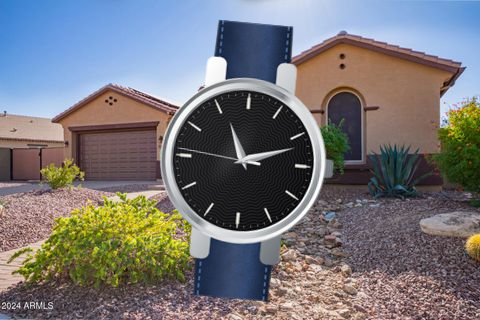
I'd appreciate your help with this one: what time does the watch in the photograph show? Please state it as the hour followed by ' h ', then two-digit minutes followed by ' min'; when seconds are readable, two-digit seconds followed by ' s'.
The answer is 11 h 11 min 46 s
